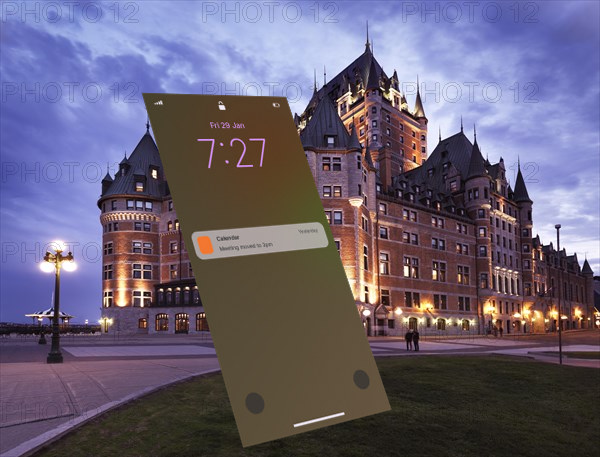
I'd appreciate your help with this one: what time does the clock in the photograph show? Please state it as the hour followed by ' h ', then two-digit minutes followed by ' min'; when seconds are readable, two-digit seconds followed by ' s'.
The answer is 7 h 27 min
